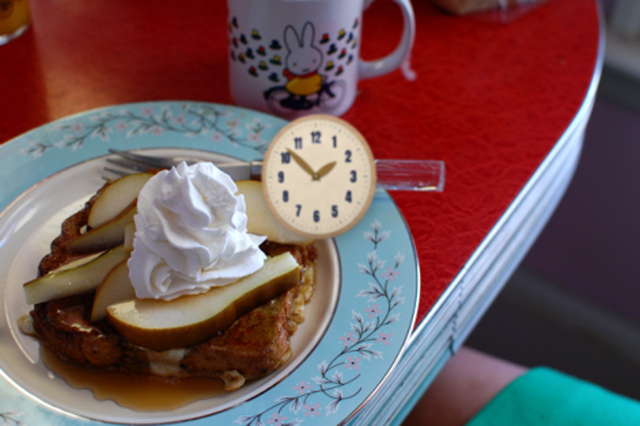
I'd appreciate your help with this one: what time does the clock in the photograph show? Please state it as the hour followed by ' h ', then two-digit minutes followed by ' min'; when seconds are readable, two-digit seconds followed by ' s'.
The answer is 1 h 52 min
